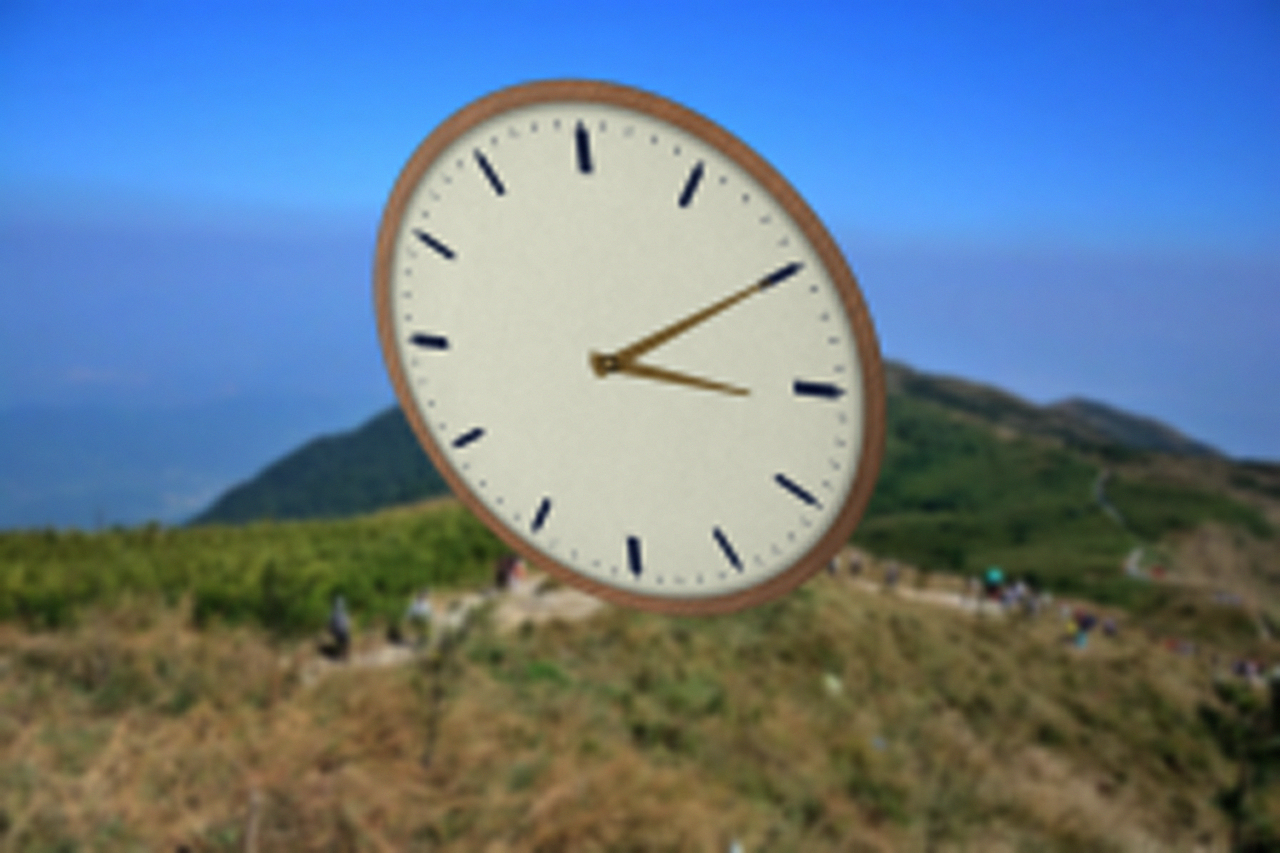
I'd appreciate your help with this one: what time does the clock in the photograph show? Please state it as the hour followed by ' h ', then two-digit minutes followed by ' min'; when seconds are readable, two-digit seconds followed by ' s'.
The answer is 3 h 10 min
